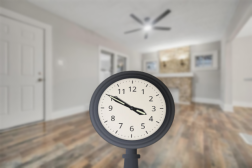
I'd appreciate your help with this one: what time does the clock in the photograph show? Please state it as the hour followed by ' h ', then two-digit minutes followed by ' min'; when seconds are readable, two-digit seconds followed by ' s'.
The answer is 3 h 50 min
